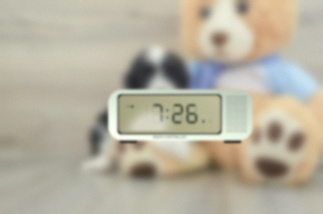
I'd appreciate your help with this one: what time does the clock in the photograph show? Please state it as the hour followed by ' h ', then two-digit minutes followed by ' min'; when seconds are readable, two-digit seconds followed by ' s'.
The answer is 7 h 26 min
